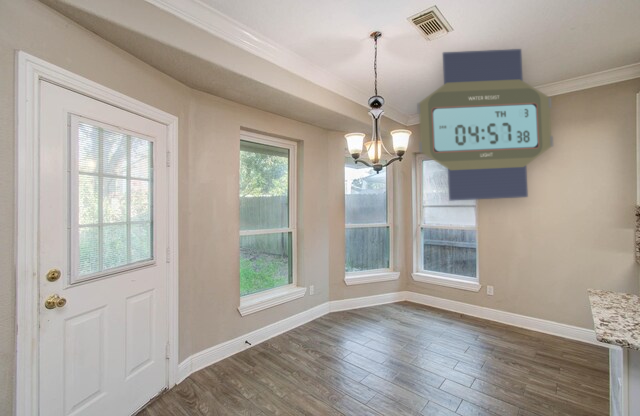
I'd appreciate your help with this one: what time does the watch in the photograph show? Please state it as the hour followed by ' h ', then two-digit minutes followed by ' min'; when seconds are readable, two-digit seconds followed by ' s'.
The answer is 4 h 57 min 38 s
